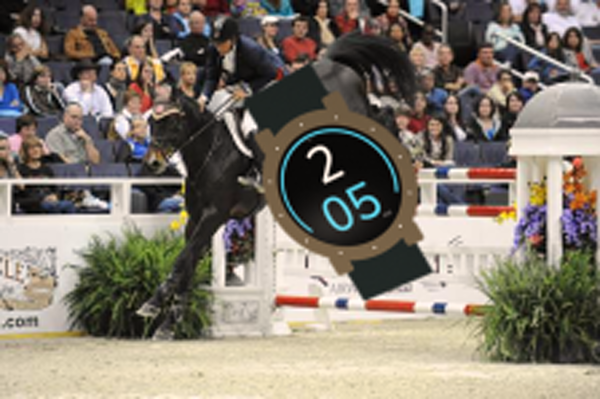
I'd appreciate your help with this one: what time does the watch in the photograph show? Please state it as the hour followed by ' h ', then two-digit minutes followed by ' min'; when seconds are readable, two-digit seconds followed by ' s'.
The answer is 2 h 05 min
